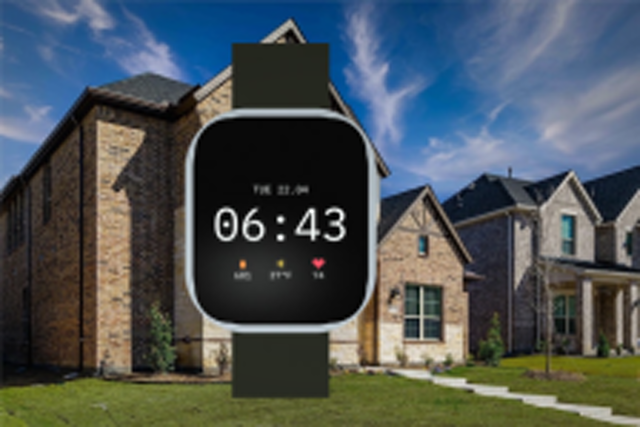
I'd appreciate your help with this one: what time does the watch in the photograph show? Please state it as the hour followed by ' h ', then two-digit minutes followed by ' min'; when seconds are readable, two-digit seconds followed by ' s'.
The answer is 6 h 43 min
